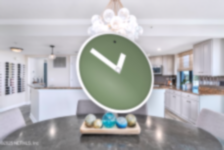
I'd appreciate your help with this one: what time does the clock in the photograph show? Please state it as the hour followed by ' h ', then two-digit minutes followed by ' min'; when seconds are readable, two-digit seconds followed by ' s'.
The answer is 12 h 51 min
